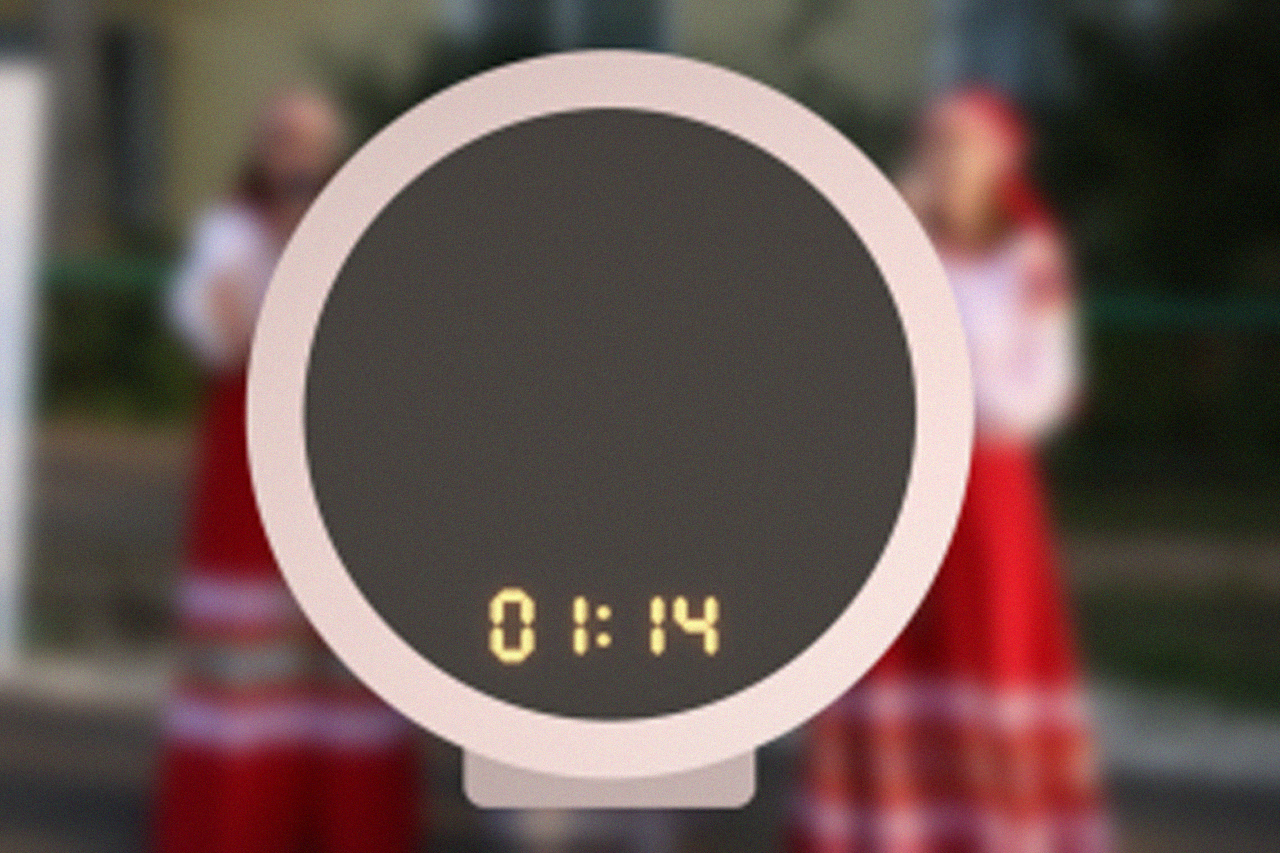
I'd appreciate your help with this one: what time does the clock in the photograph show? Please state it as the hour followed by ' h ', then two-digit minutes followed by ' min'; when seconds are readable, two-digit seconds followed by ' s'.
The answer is 1 h 14 min
